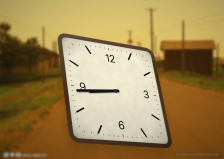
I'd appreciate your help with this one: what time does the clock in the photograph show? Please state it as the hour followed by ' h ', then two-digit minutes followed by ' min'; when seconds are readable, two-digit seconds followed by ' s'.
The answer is 8 h 44 min
